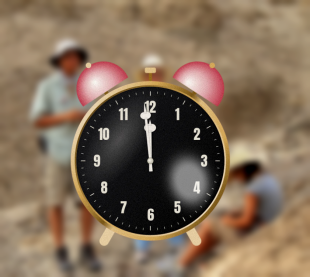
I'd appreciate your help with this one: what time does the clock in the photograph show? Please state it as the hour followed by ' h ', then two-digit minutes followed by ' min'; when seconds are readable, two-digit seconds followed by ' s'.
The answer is 11 h 59 min
